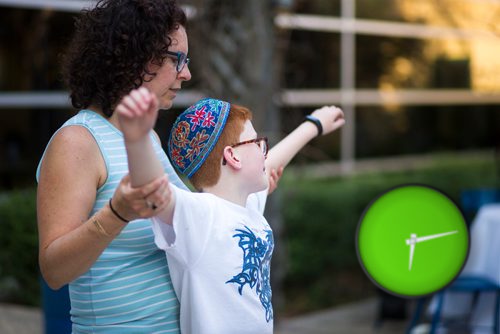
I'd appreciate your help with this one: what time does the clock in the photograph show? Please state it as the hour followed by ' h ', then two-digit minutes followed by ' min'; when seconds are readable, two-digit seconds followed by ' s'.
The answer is 6 h 13 min
